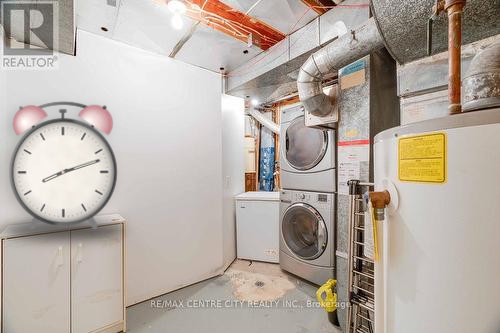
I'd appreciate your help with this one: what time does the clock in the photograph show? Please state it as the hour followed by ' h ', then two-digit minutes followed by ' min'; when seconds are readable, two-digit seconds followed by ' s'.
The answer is 8 h 12 min
